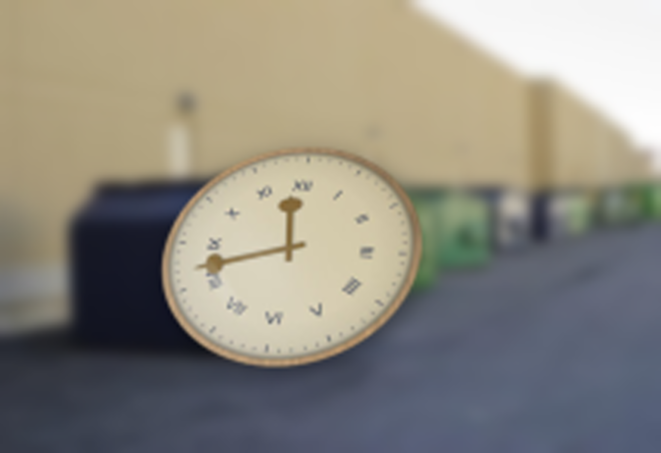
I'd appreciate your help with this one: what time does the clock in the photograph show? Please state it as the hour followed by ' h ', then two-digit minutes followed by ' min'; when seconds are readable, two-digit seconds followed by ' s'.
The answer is 11 h 42 min
